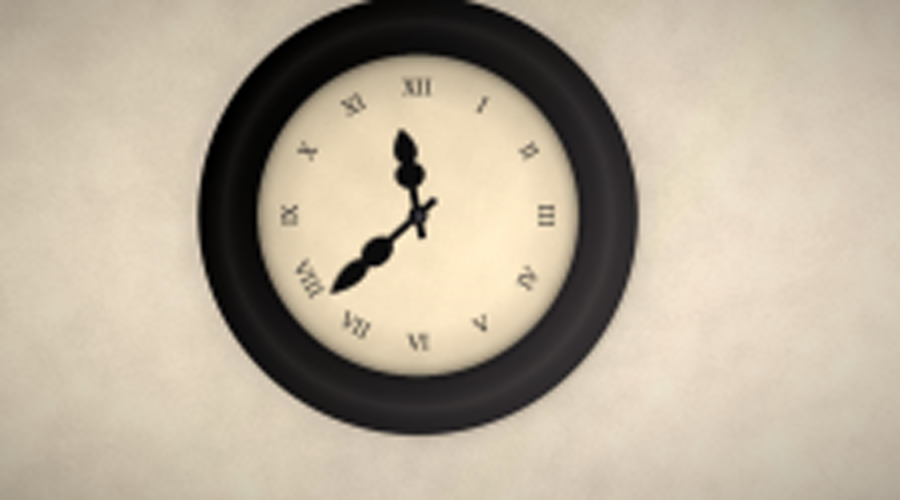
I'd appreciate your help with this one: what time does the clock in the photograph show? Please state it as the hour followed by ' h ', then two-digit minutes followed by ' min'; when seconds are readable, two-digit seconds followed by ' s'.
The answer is 11 h 38 min
